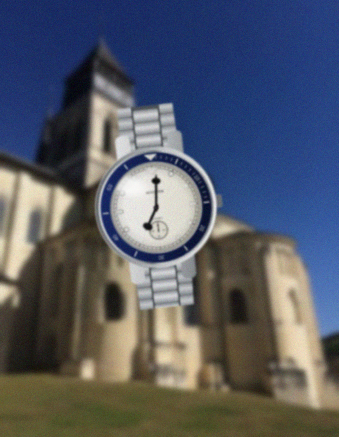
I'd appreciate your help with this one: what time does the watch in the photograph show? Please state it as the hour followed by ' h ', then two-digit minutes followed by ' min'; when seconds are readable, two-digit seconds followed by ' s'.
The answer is 7 h 01 min
